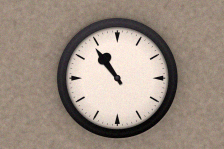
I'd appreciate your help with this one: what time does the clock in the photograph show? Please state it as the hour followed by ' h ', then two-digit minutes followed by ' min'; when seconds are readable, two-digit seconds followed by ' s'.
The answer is 10 h 54 min
